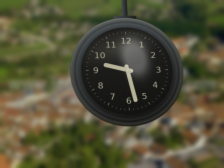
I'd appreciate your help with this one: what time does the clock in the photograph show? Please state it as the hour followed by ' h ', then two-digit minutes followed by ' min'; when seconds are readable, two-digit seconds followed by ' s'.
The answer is 9 h 28 min
